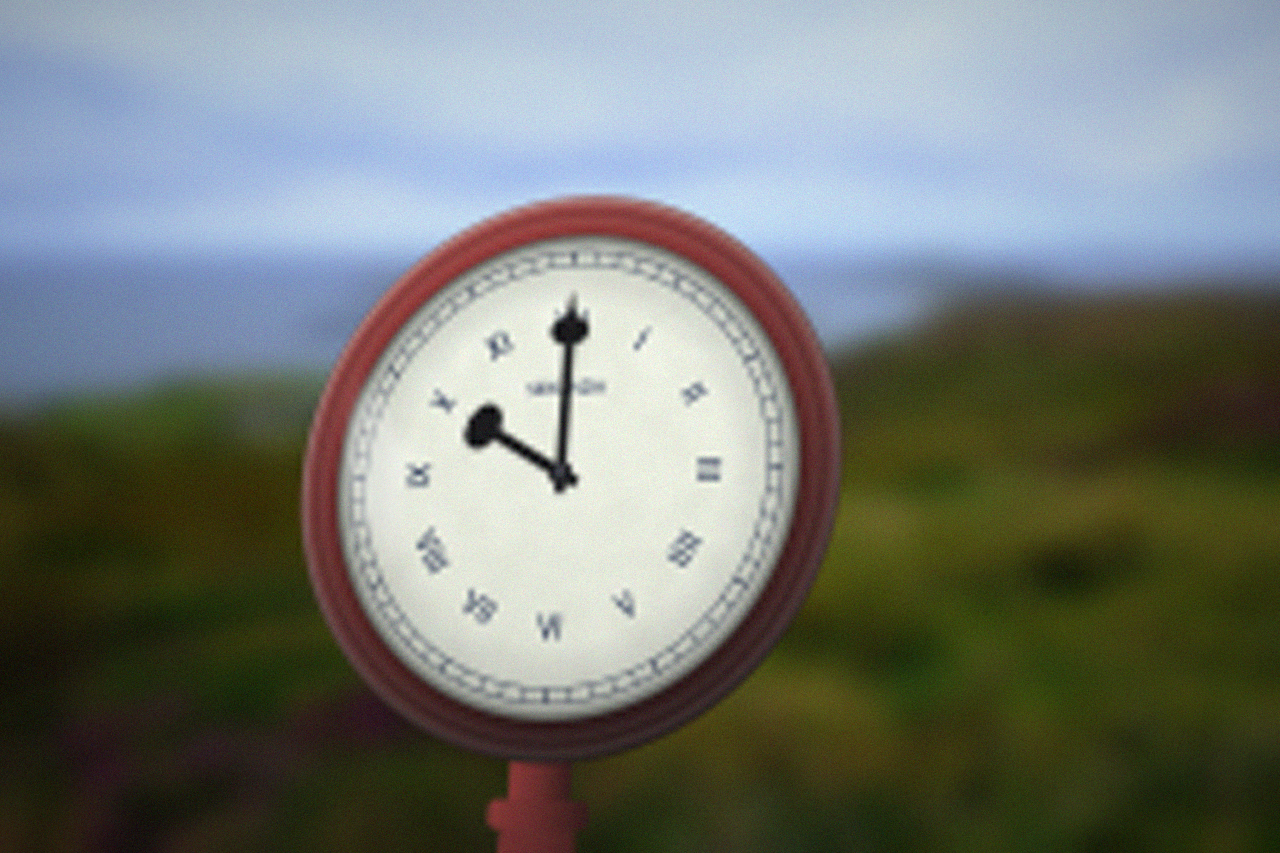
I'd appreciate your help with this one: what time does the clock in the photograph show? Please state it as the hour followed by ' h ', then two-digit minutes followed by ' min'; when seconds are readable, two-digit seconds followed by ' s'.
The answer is 10 h 00 min
